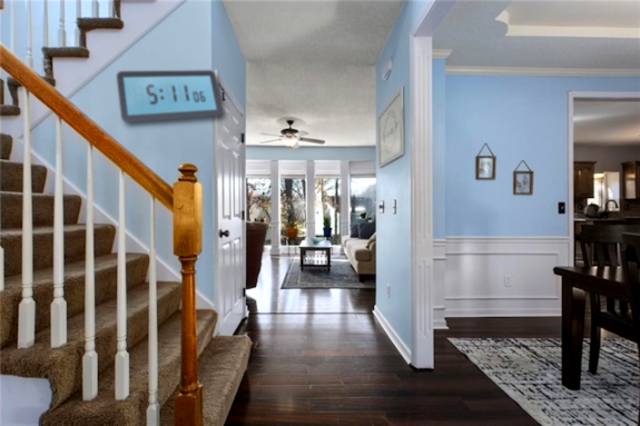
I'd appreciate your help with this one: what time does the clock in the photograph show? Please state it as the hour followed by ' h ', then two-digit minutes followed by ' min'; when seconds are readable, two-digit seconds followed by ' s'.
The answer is 5 h 11 min 06 s
